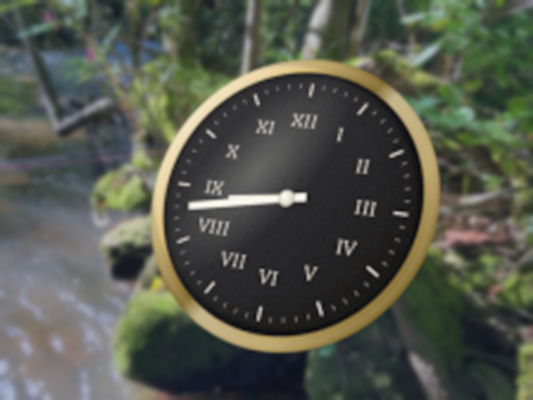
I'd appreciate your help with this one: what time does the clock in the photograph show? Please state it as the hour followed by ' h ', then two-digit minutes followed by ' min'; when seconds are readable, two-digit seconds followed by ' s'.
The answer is 8 h 43 min
